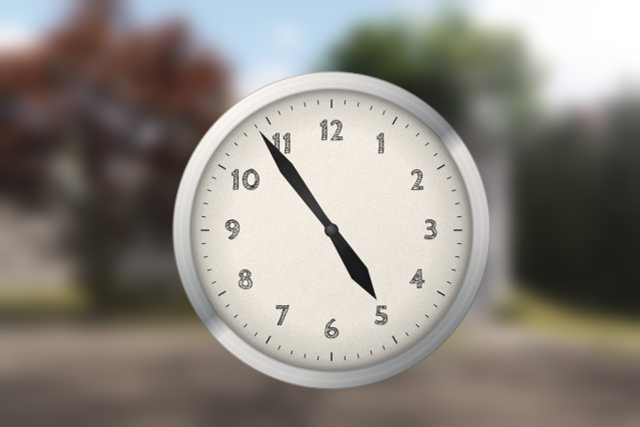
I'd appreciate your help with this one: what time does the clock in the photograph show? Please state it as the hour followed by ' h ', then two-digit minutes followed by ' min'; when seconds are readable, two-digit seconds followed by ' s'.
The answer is 4 h 54 min
